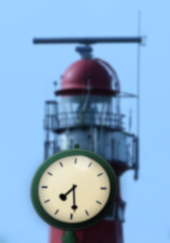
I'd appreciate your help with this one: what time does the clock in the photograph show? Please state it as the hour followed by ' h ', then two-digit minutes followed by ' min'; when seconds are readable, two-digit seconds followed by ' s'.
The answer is 7 h 29 min
